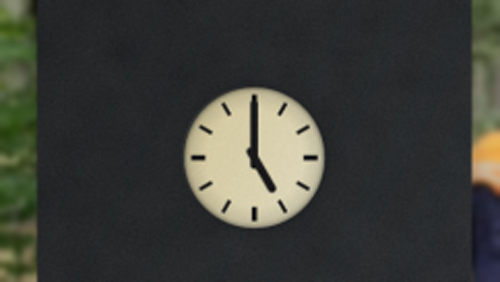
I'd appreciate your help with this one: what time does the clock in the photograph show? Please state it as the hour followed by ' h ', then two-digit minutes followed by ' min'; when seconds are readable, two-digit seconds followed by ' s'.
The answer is 5 h 00 min
